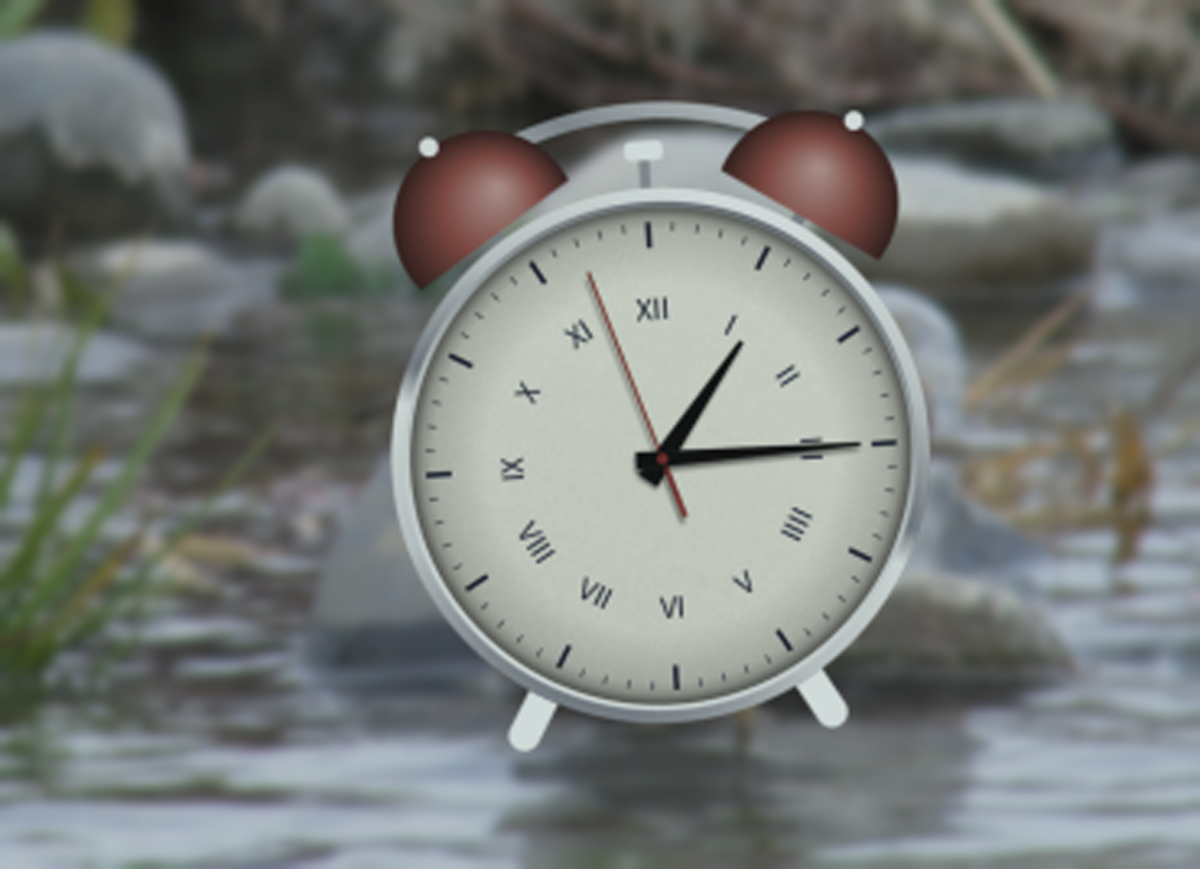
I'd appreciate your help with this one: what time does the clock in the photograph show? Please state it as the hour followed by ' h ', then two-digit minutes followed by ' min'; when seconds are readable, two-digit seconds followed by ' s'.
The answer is 1 h 14 min 57 s
